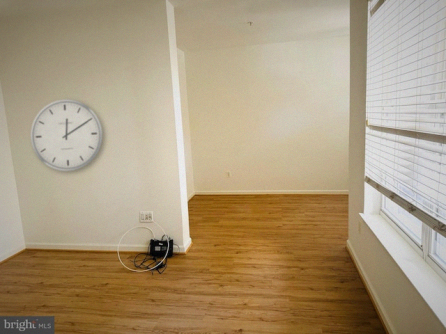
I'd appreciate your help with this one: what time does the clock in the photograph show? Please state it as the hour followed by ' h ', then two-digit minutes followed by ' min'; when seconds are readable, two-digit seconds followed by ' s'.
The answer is 12 h 10 min
